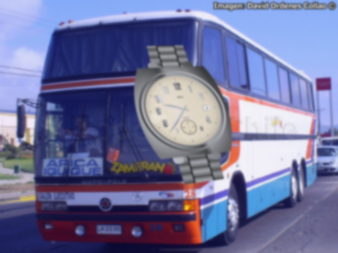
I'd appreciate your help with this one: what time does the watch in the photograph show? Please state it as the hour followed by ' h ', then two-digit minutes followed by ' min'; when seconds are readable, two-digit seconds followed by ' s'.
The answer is 9 h 37 min
